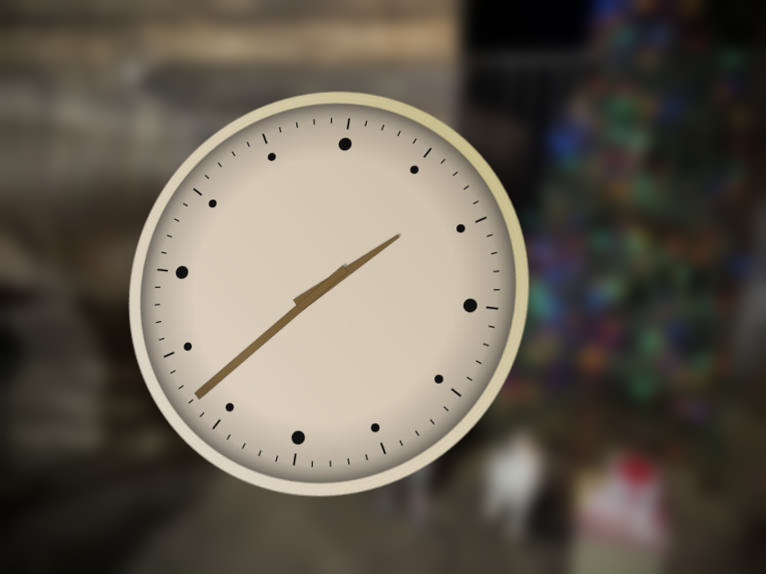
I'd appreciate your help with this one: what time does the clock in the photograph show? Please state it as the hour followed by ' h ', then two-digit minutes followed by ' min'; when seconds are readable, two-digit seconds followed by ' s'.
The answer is 1 h 37 min
